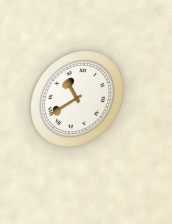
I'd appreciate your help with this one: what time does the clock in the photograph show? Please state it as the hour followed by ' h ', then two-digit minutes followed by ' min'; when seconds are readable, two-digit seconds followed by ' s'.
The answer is 10 h 39 min
